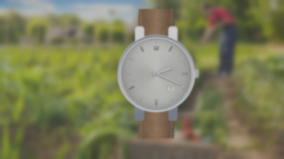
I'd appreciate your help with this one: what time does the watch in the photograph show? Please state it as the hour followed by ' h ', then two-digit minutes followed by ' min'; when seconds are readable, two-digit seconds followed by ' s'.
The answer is 2 h 19 min
